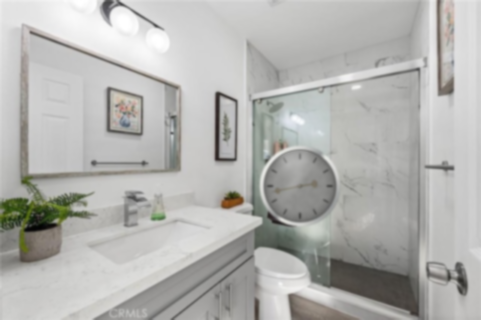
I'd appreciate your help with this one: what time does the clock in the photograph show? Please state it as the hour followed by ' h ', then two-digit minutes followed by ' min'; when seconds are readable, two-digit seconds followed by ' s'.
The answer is 2 h 43 min
